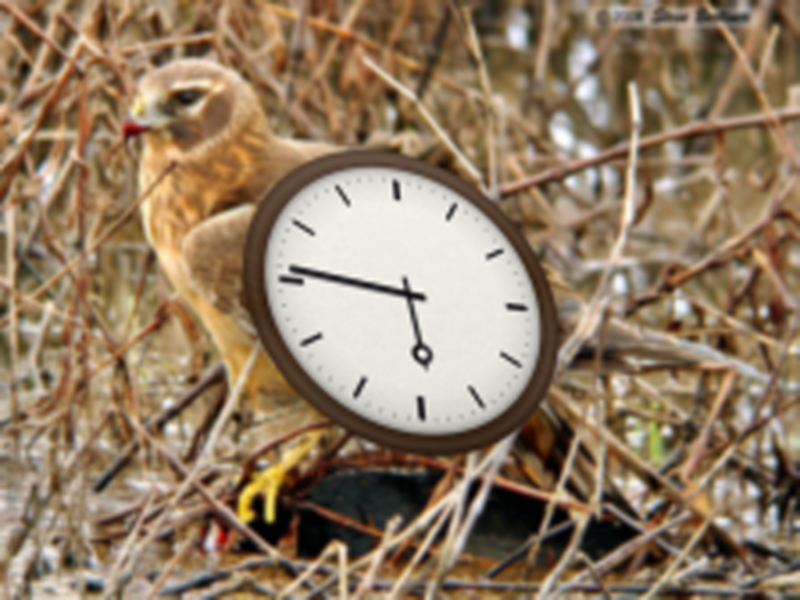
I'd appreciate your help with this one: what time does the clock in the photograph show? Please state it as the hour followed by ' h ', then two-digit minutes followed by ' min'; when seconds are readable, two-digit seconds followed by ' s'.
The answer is 5 h 46 min
